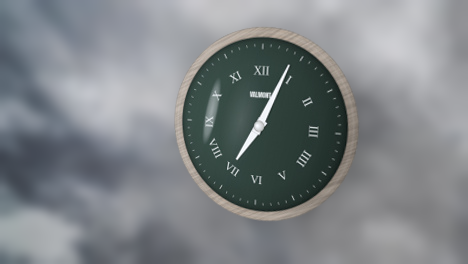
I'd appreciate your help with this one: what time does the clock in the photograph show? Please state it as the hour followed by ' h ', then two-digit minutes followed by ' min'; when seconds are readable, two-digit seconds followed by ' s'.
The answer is 7 h 04 min
